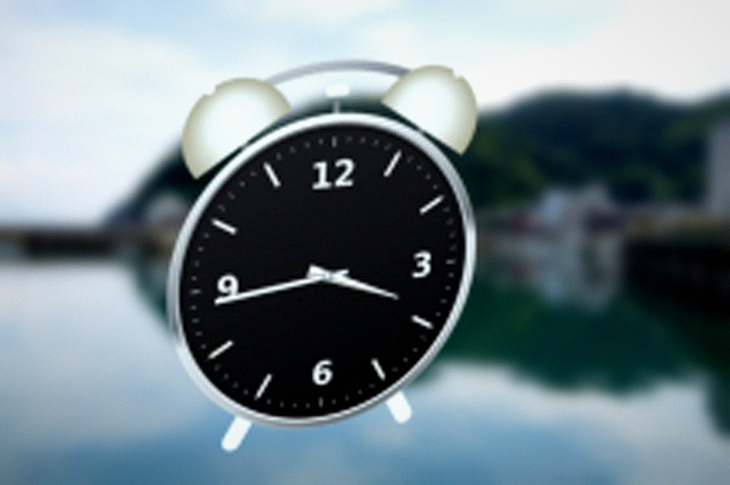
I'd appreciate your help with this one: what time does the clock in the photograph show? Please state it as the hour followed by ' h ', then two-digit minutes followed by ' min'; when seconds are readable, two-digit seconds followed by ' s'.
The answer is 3 h 44 min
